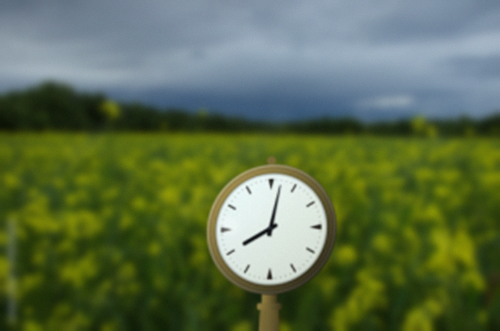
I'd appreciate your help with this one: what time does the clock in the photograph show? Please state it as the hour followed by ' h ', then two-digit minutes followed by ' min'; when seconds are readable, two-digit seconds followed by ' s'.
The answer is 8 h 02 min
